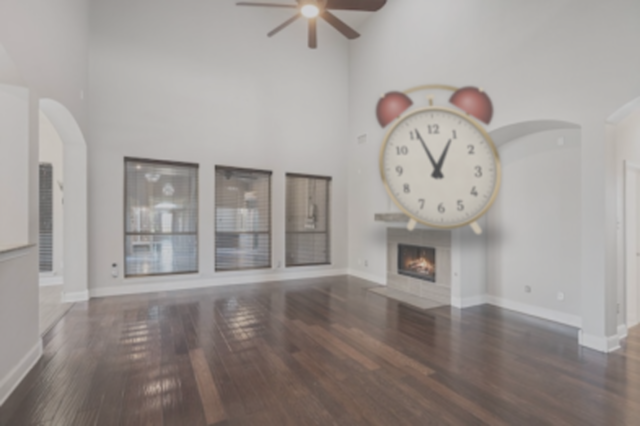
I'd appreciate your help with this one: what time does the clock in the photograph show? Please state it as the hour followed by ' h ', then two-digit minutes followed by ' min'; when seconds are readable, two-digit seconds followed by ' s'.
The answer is 12 h 56 min
